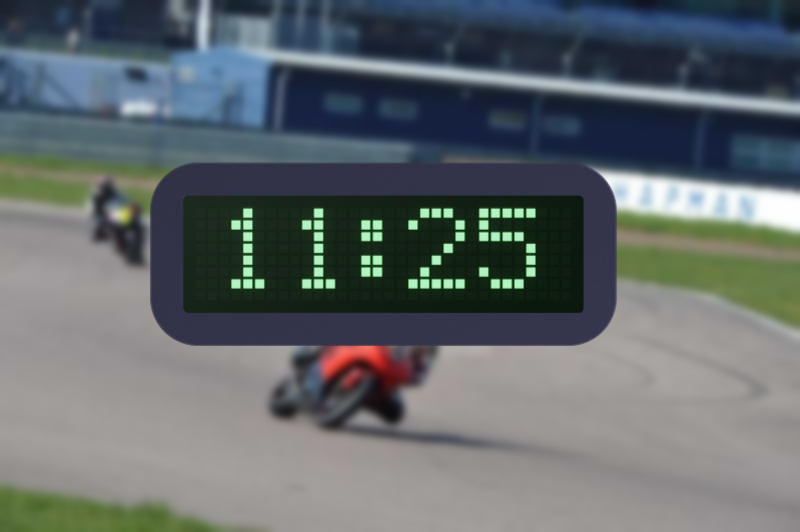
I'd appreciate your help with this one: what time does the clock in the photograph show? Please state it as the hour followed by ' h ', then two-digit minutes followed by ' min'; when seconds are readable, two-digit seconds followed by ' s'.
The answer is 11 h 25 min
